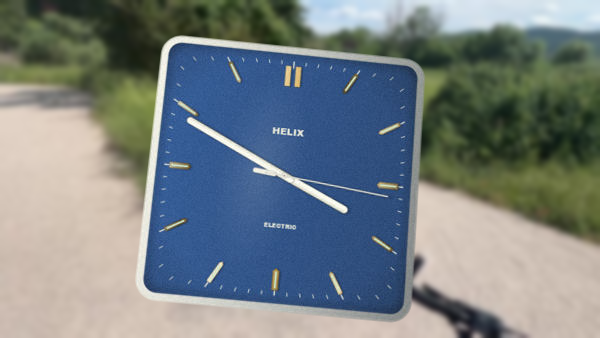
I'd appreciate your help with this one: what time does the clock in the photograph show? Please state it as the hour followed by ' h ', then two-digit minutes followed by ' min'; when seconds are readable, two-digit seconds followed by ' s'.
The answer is 3 h 49 min 16 s
